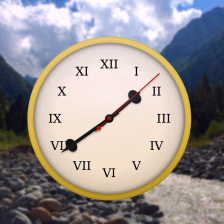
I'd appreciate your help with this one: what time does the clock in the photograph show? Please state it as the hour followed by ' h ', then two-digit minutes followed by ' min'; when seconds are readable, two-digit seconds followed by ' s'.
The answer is 1 h 39 min 08 s
